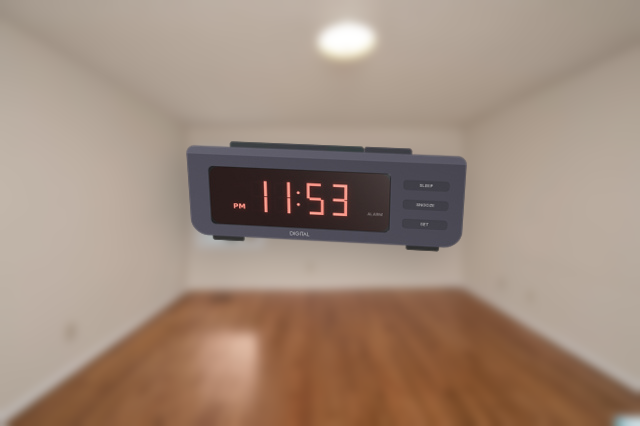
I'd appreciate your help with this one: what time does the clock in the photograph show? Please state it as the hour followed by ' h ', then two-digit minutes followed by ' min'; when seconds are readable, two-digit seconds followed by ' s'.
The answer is 11 h 53 min
